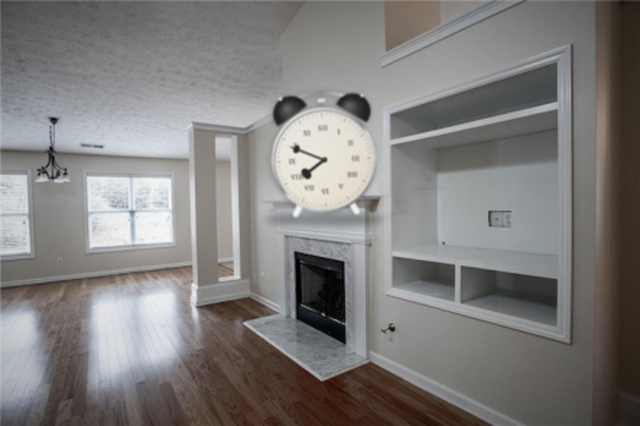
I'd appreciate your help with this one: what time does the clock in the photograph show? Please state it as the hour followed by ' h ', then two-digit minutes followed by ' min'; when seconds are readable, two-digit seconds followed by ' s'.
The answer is 7 h 49 min
